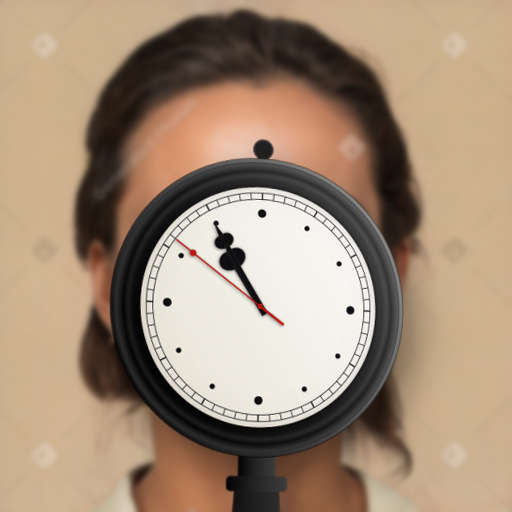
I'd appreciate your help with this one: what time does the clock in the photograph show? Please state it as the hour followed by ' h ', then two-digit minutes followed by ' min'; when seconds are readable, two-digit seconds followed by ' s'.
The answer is 10 h 54 min 51 s
